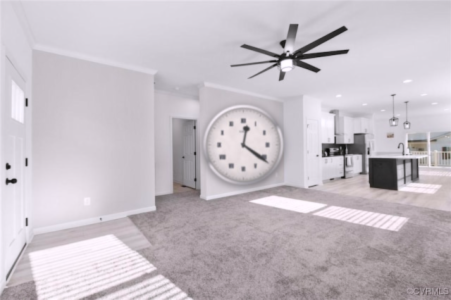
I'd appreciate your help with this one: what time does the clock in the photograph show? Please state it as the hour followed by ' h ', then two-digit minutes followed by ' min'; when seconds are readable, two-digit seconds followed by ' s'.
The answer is 12 h 21 min
